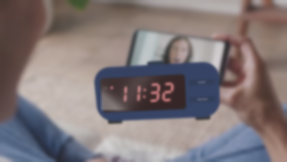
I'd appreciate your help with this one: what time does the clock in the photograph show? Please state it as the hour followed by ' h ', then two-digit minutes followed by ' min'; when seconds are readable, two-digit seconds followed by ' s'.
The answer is 11 h 32 min
